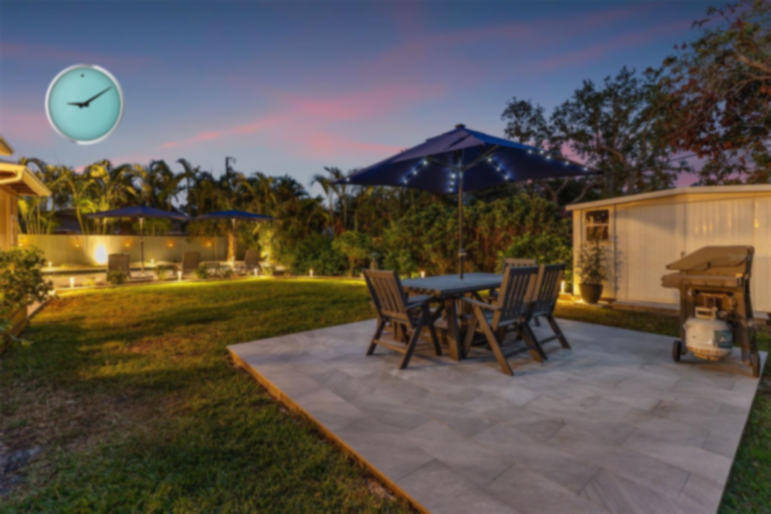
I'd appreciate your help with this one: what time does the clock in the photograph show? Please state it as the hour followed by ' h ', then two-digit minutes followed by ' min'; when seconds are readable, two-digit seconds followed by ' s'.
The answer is 9 h 10 min
